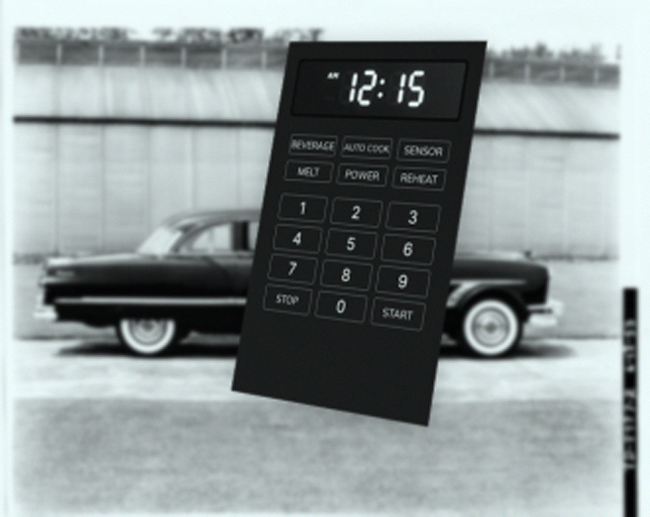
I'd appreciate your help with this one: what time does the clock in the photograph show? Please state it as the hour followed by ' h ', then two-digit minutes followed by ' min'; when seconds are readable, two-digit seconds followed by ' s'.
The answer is 12 h 15 min
